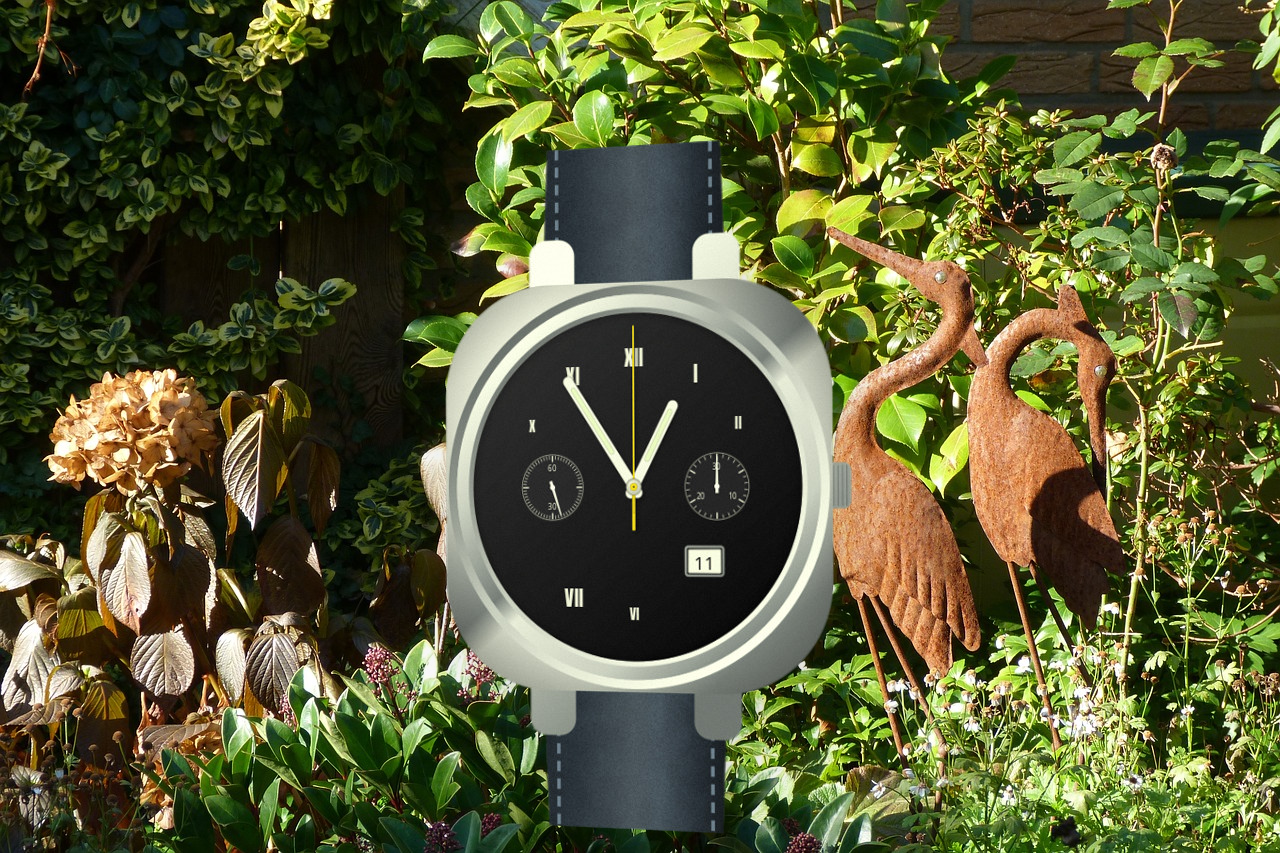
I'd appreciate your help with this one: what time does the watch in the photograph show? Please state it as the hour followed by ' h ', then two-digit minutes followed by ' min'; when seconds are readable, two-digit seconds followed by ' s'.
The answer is 12 h 54 min 27 s
